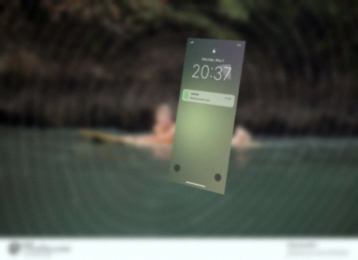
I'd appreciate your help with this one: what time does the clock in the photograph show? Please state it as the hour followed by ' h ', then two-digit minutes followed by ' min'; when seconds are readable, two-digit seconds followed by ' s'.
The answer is 20 h 37 min
